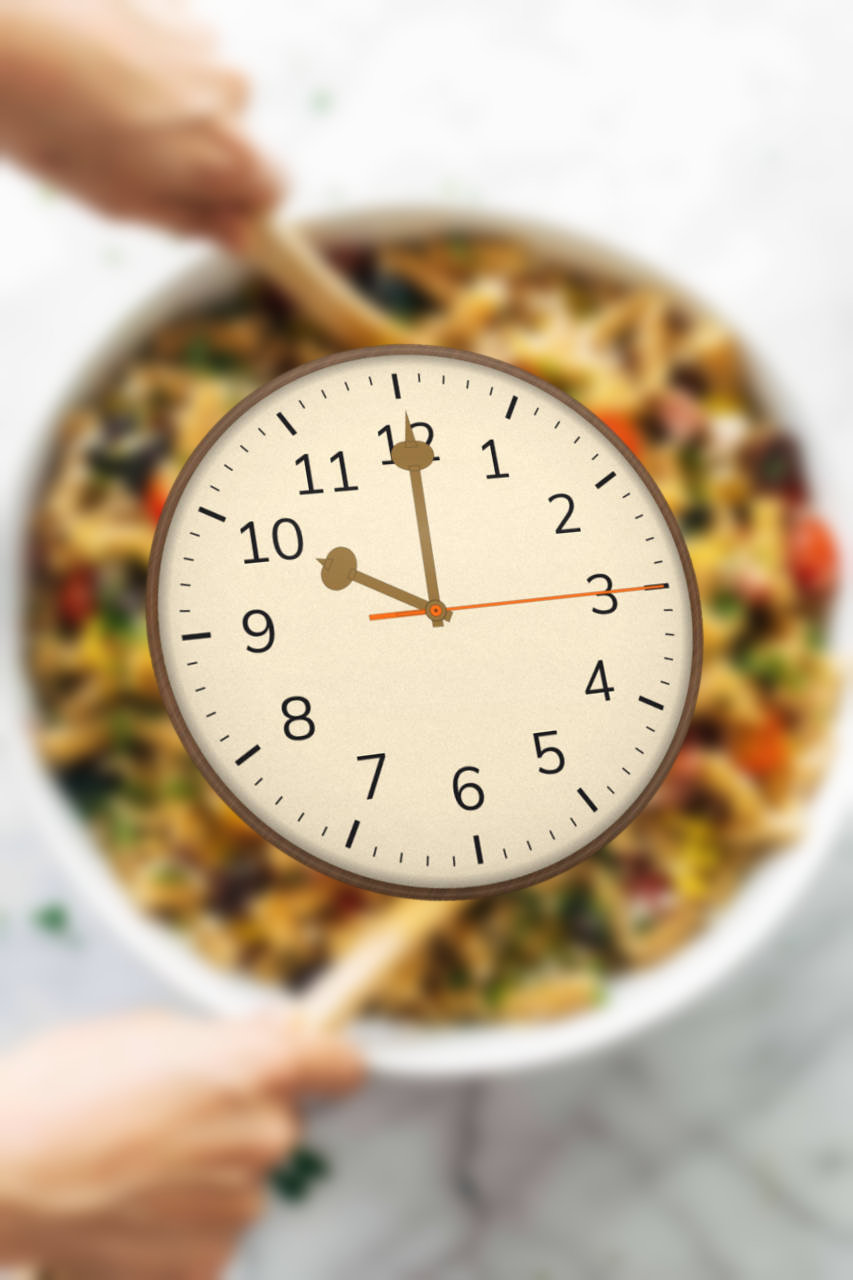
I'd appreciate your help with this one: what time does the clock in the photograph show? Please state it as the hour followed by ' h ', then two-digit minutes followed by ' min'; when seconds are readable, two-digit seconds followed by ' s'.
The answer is 10 h 00 min 15 s
